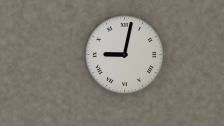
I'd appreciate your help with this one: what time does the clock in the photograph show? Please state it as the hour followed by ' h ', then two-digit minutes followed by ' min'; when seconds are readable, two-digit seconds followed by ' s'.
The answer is 9 h 02 min
